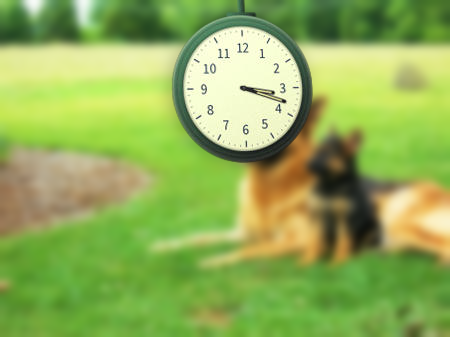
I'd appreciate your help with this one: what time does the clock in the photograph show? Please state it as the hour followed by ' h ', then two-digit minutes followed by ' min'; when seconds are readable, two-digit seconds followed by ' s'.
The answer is 3 h 18 min
